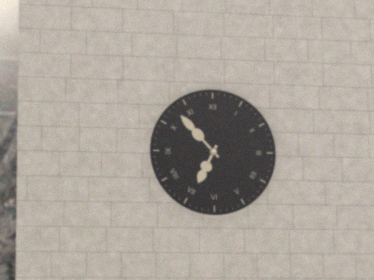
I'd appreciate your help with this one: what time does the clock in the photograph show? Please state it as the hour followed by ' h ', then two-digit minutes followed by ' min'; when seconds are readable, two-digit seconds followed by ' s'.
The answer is 6 h 53 min
